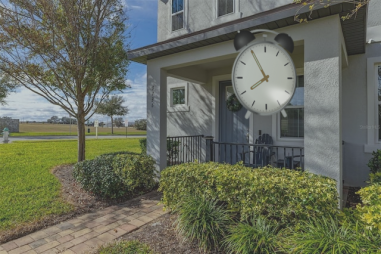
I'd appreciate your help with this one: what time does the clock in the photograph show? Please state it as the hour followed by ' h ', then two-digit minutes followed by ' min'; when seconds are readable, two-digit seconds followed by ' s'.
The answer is 7 h 55 min
